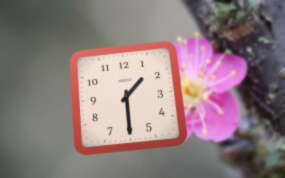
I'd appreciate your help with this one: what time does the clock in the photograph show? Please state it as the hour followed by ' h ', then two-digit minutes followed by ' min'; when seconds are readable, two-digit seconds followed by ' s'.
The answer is 1 h 30 min
